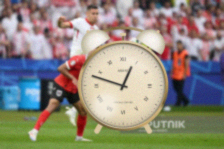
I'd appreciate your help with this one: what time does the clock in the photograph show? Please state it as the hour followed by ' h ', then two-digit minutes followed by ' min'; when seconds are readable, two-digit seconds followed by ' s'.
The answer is 12 h 48 min
